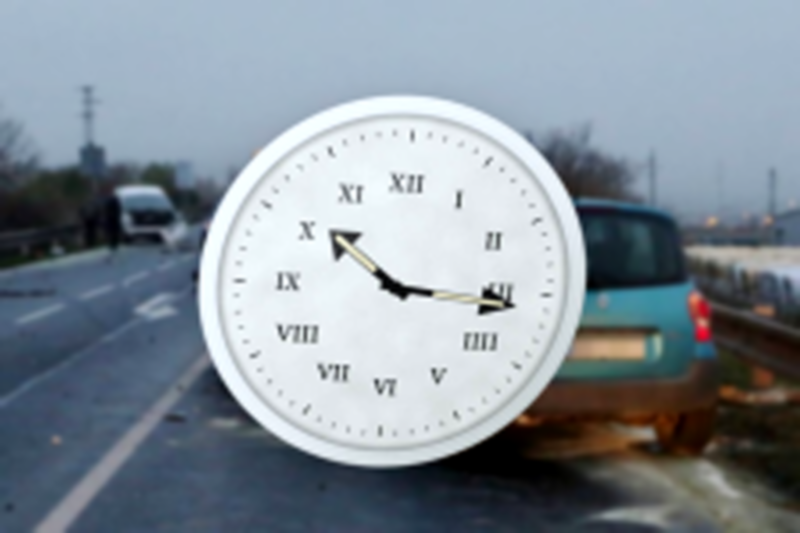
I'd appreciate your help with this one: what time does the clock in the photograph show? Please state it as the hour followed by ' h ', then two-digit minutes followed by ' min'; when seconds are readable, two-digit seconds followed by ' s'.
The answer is 10 h 16 min
